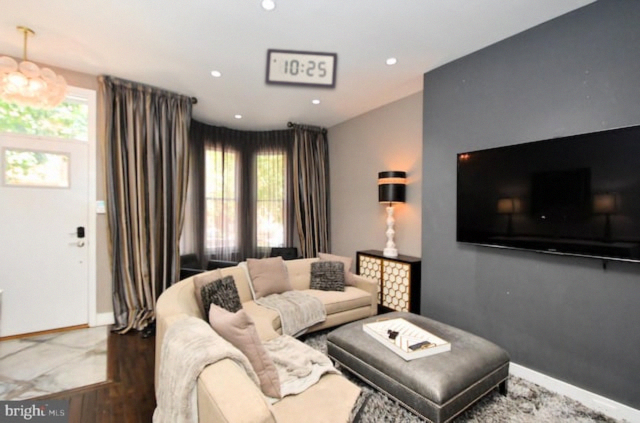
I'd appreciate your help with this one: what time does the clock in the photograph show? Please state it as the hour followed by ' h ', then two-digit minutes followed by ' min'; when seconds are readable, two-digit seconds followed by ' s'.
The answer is 10 h 25 min
